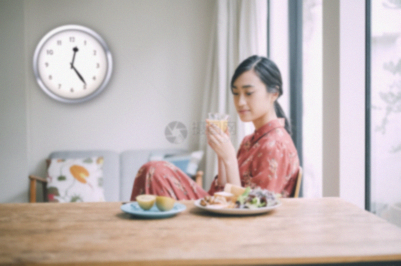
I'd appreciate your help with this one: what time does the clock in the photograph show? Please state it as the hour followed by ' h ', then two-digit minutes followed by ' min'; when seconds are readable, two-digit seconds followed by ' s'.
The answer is 12 h 24 min
